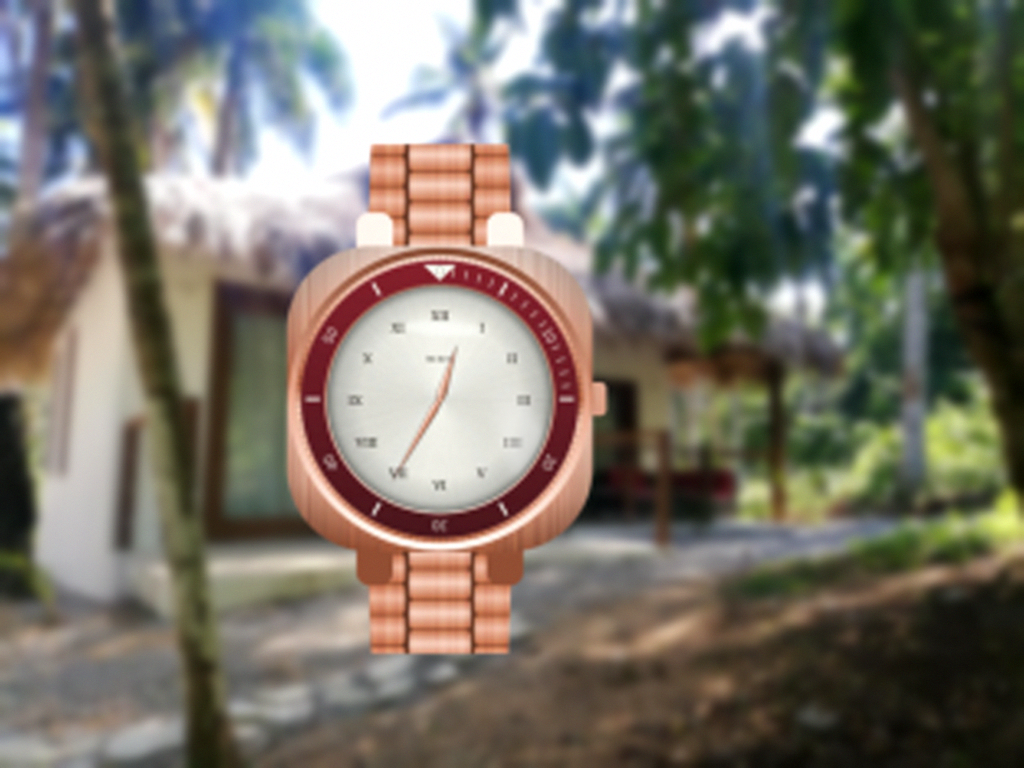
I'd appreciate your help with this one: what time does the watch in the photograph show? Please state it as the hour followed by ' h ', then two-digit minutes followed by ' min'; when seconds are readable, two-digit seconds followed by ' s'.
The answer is 12 h 35 min
